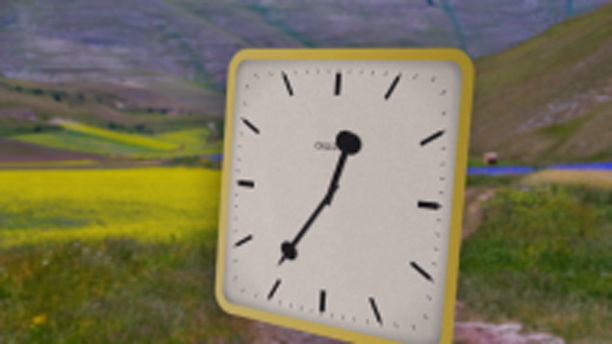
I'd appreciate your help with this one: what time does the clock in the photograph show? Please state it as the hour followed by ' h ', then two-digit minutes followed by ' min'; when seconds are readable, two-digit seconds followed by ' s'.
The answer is 12 h 36 min
